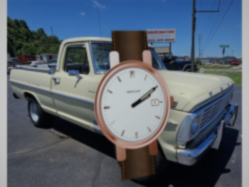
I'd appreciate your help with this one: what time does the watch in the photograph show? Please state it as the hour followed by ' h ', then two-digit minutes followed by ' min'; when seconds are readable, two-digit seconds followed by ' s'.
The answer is 2 h 10 min
